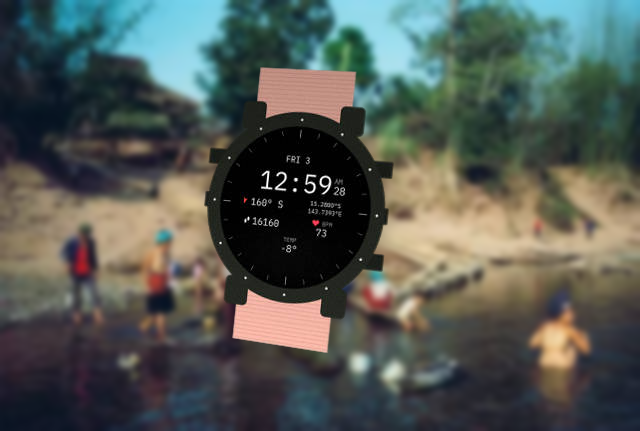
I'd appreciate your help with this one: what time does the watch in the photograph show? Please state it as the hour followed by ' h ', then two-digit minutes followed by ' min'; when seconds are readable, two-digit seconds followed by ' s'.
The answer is 12 h 59 min 28 s
